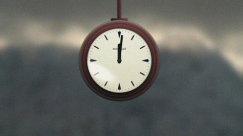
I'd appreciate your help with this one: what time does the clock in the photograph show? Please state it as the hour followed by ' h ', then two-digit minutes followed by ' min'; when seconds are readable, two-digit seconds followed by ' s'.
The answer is 12 h 01 min
